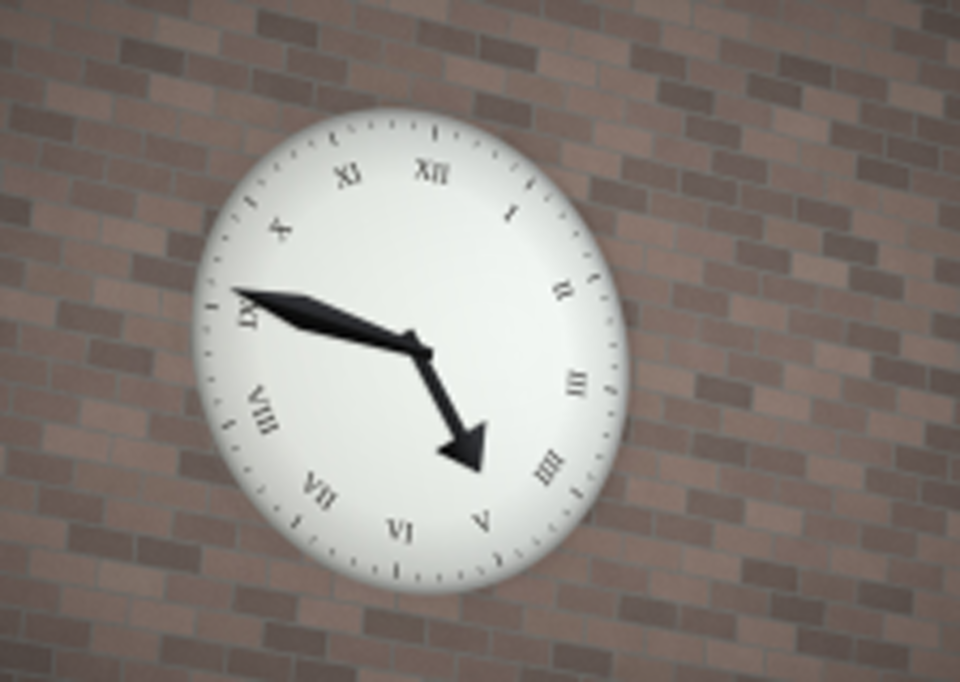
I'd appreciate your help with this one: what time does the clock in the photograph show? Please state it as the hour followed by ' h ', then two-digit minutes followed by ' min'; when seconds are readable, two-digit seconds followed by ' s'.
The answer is 4 h 46 min
